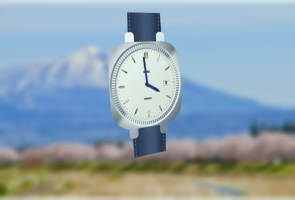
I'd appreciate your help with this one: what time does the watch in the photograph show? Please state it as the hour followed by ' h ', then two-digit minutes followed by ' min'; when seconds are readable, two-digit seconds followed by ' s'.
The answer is 3 h 59 min
